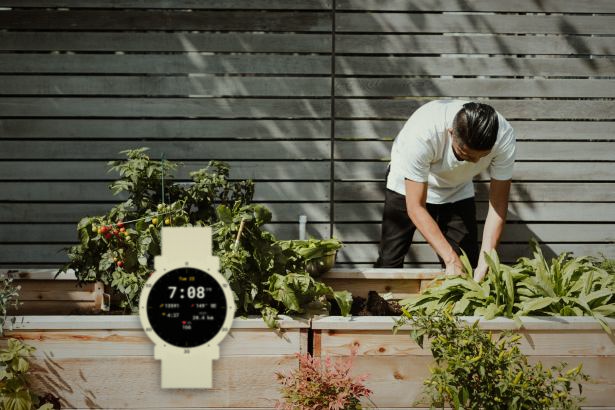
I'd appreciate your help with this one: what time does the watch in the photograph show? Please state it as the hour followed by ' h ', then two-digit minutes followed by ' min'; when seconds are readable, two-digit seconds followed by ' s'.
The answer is 7 h 08 min
